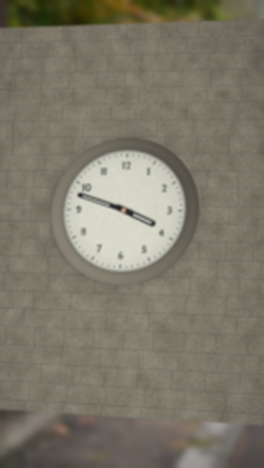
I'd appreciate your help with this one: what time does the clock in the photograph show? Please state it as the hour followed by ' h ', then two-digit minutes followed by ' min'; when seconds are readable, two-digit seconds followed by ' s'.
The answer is 3 h 48 min
